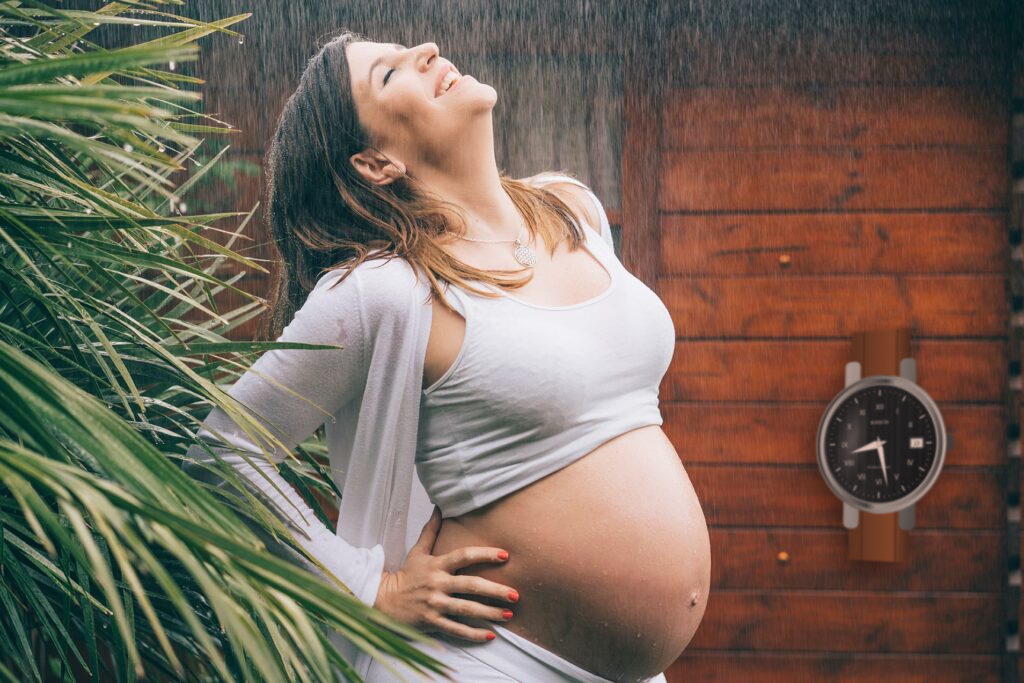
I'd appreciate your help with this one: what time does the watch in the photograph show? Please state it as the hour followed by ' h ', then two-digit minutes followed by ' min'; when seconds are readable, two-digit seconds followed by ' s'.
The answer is 8 h 28 min
